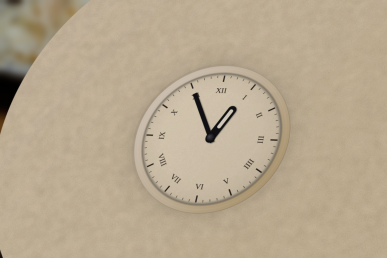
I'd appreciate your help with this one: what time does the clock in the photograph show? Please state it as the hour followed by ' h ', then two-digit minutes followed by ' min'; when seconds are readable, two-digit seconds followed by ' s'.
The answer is 12 h 55 min
